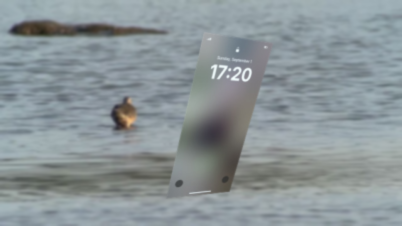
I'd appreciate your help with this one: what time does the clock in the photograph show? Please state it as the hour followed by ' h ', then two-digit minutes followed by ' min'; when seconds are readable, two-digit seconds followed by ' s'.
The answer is 17 h 20 min
